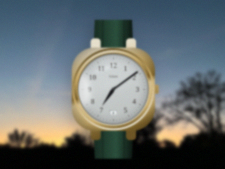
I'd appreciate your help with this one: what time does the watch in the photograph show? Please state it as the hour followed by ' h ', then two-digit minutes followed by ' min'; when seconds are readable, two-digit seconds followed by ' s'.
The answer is 7 h 09 min
